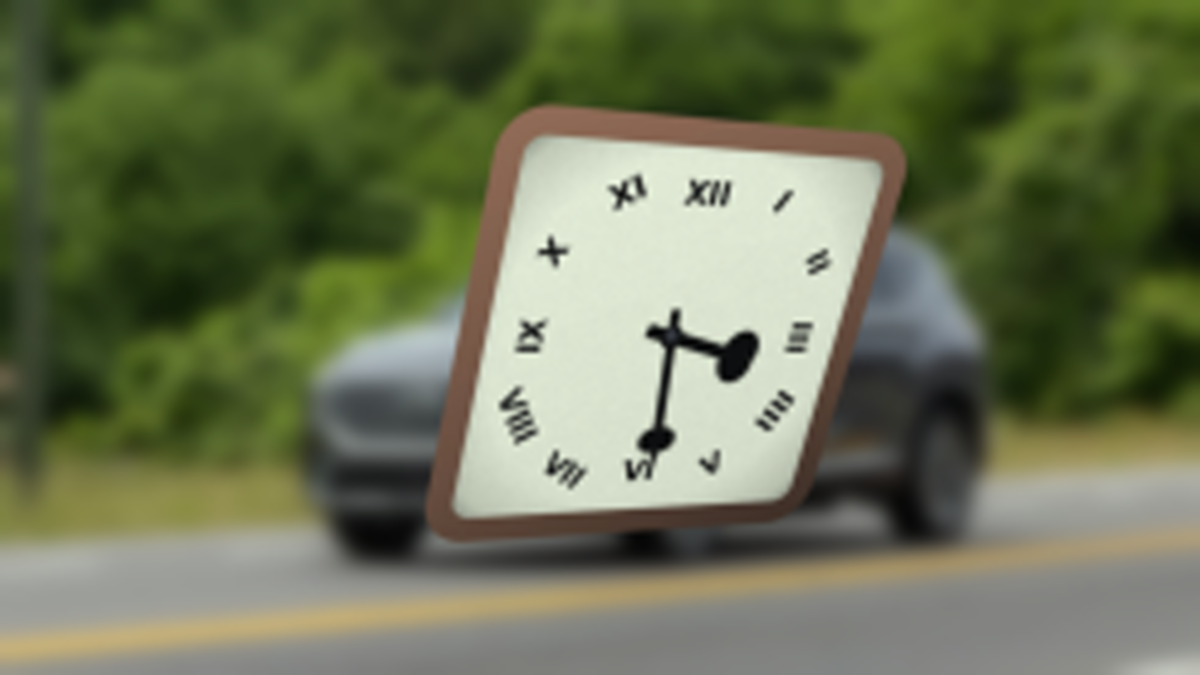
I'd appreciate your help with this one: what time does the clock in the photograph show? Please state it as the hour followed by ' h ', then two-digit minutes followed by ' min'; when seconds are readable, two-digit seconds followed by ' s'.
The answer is 3 h 29 min
